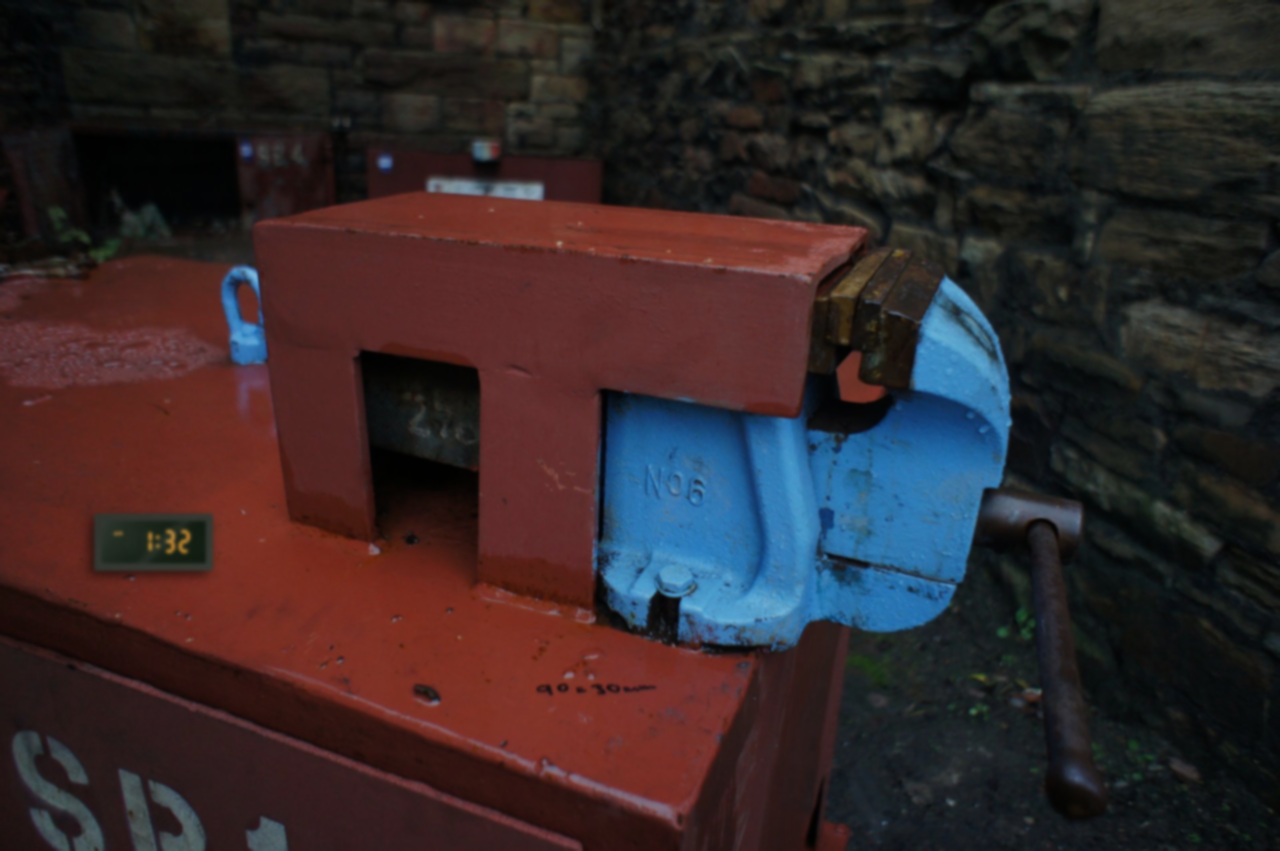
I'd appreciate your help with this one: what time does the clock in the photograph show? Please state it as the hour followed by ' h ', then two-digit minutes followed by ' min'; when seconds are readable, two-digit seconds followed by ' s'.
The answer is 1 h 32 min
